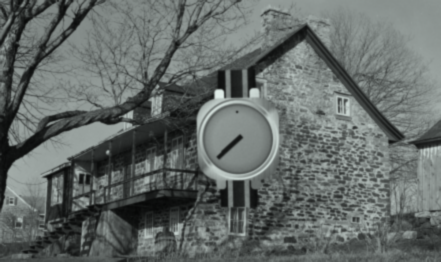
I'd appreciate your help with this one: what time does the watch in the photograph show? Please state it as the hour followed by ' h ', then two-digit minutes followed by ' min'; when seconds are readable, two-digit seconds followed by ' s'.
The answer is 7 h 38 min
